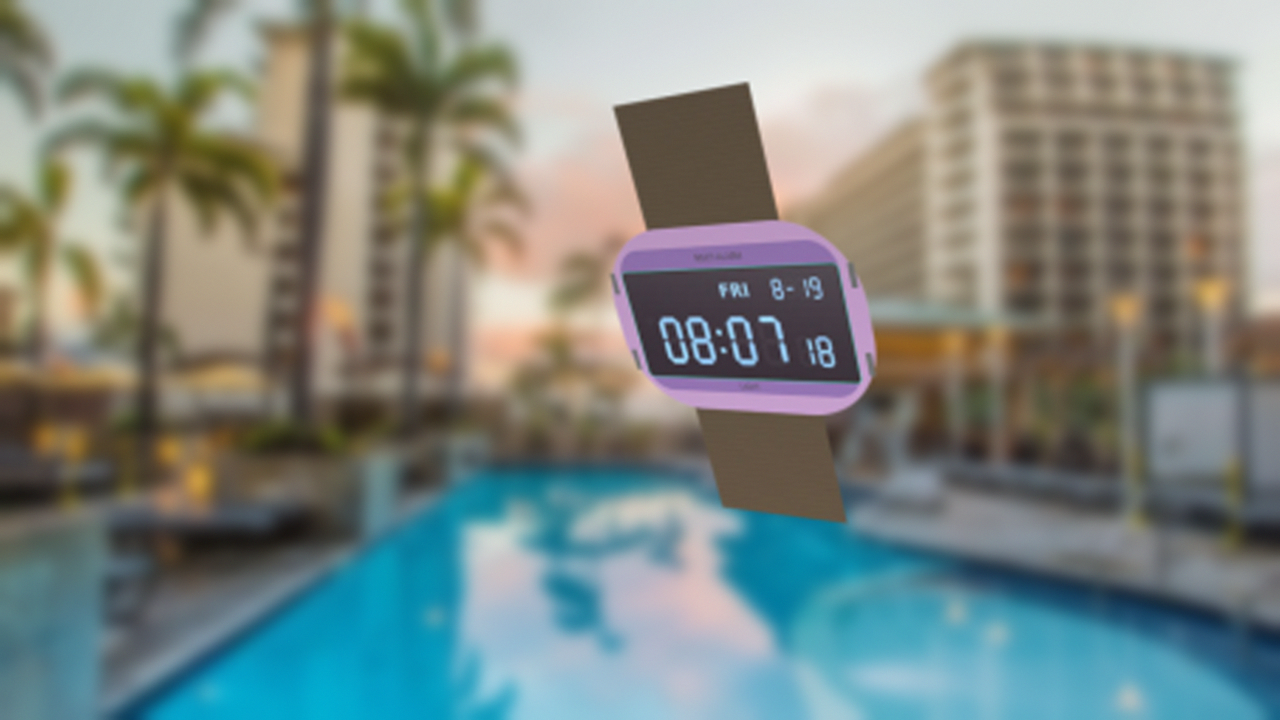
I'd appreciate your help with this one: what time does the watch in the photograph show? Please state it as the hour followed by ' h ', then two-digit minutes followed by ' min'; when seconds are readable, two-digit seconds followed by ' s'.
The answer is 8 h 07 min 18 s
